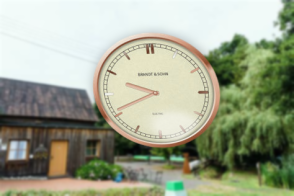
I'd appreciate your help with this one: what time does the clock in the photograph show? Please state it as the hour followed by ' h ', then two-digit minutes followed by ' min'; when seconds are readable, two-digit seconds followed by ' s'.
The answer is 9 h 41 min
